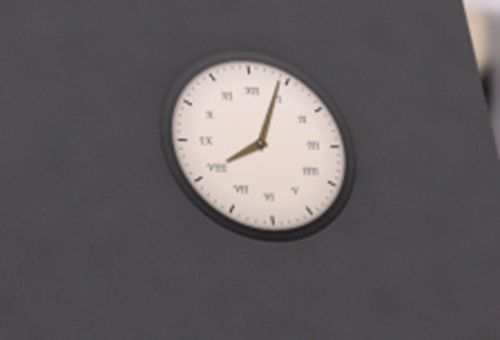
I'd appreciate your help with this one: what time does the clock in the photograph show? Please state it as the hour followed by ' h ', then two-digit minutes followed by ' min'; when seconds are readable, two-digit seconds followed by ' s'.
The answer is 8 h 04 min
